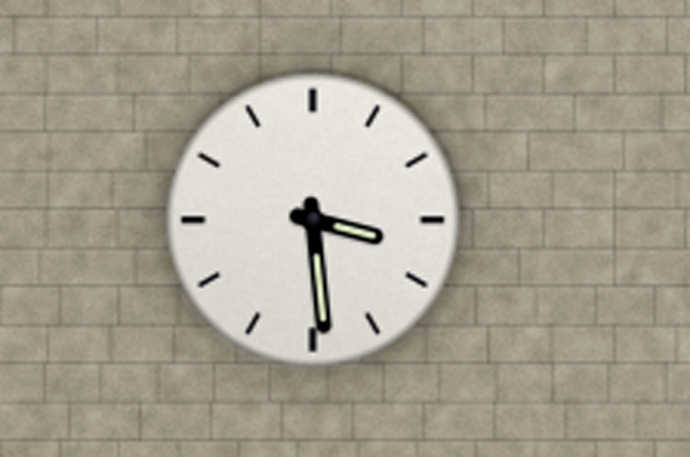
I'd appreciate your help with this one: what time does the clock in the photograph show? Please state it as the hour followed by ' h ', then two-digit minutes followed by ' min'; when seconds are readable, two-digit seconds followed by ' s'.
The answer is 3 h 29 min
